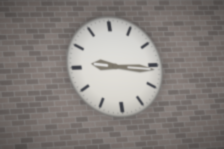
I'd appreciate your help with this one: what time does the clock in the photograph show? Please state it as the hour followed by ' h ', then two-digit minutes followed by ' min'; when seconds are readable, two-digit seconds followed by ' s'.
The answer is 9 h 16 min
